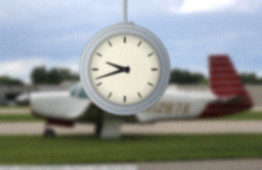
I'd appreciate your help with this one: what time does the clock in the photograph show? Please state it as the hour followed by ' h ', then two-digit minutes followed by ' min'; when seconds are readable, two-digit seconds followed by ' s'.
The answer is 9 h 42 min
